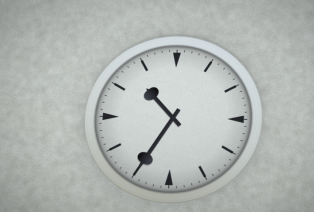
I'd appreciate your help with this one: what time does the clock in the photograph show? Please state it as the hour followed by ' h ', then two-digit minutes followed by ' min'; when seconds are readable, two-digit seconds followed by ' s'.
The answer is 10 h 35 min
